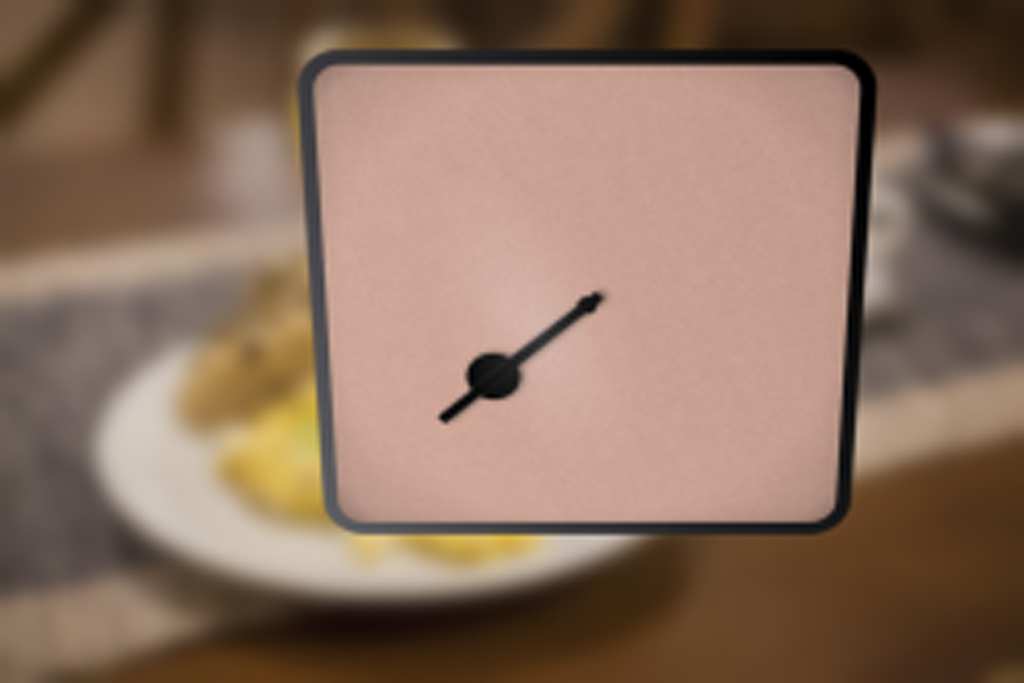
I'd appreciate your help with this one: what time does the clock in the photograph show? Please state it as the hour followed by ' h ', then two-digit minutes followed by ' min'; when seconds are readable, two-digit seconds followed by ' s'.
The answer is 7 h 38 min
